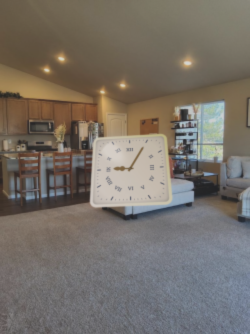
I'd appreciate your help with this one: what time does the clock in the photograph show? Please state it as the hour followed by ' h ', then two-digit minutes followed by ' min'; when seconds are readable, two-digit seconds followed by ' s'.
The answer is 9 h 05 min
